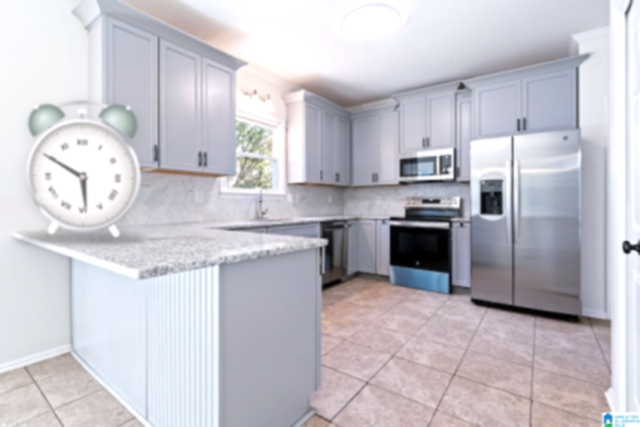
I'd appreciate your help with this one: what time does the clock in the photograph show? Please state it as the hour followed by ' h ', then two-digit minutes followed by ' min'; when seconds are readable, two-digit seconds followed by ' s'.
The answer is 5 h 50 min
